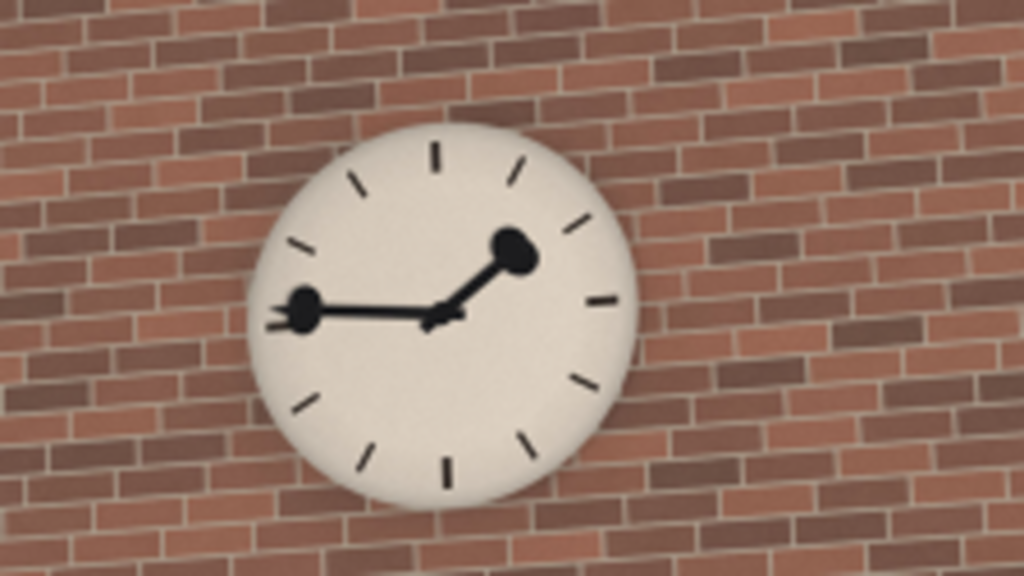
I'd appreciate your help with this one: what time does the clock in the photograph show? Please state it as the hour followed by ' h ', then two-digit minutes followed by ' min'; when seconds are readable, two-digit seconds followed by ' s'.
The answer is 1 h 46 min
